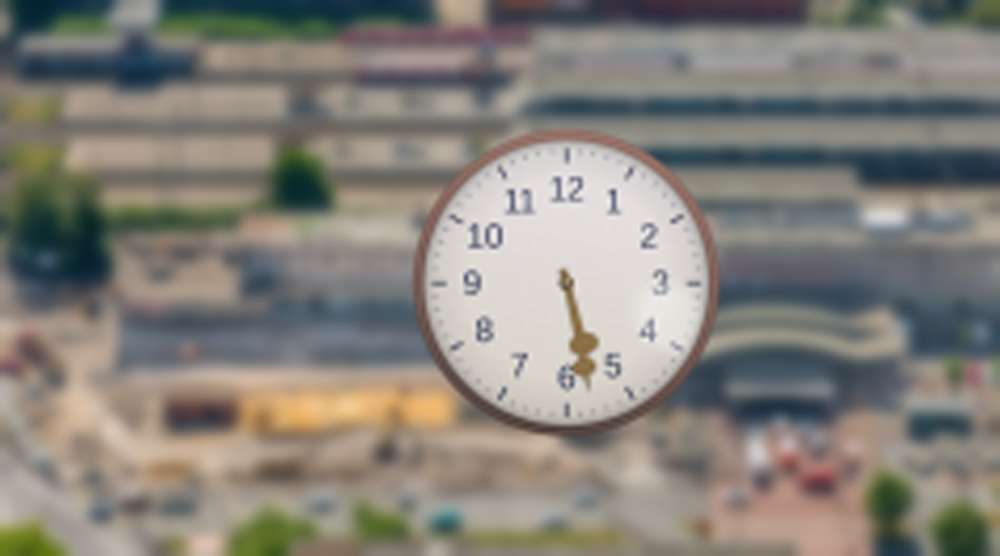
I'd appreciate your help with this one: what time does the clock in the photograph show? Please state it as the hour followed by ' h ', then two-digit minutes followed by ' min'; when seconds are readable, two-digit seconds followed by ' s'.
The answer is 5 h 28 min
